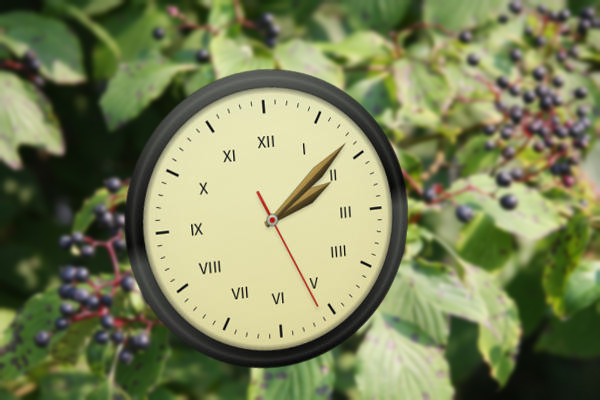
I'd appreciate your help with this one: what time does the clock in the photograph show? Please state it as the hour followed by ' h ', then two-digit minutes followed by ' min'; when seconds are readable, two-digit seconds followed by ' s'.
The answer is 2 h 08 min 26 s
